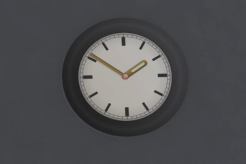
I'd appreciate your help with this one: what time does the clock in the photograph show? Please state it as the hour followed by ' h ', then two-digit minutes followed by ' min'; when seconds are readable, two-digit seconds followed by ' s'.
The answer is 1 h 51 min
